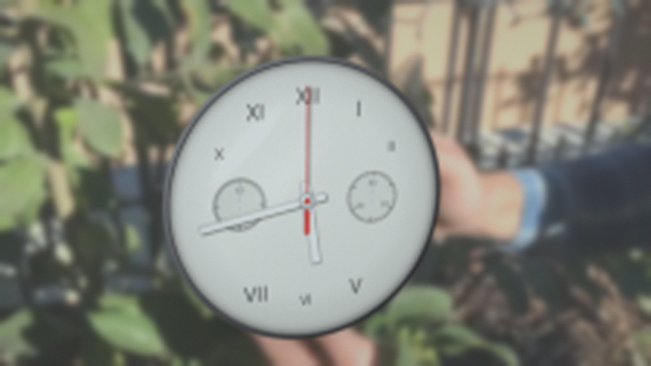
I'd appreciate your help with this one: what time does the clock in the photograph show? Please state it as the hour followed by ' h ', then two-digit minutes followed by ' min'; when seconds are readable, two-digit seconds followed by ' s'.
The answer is 5 h 43 min
